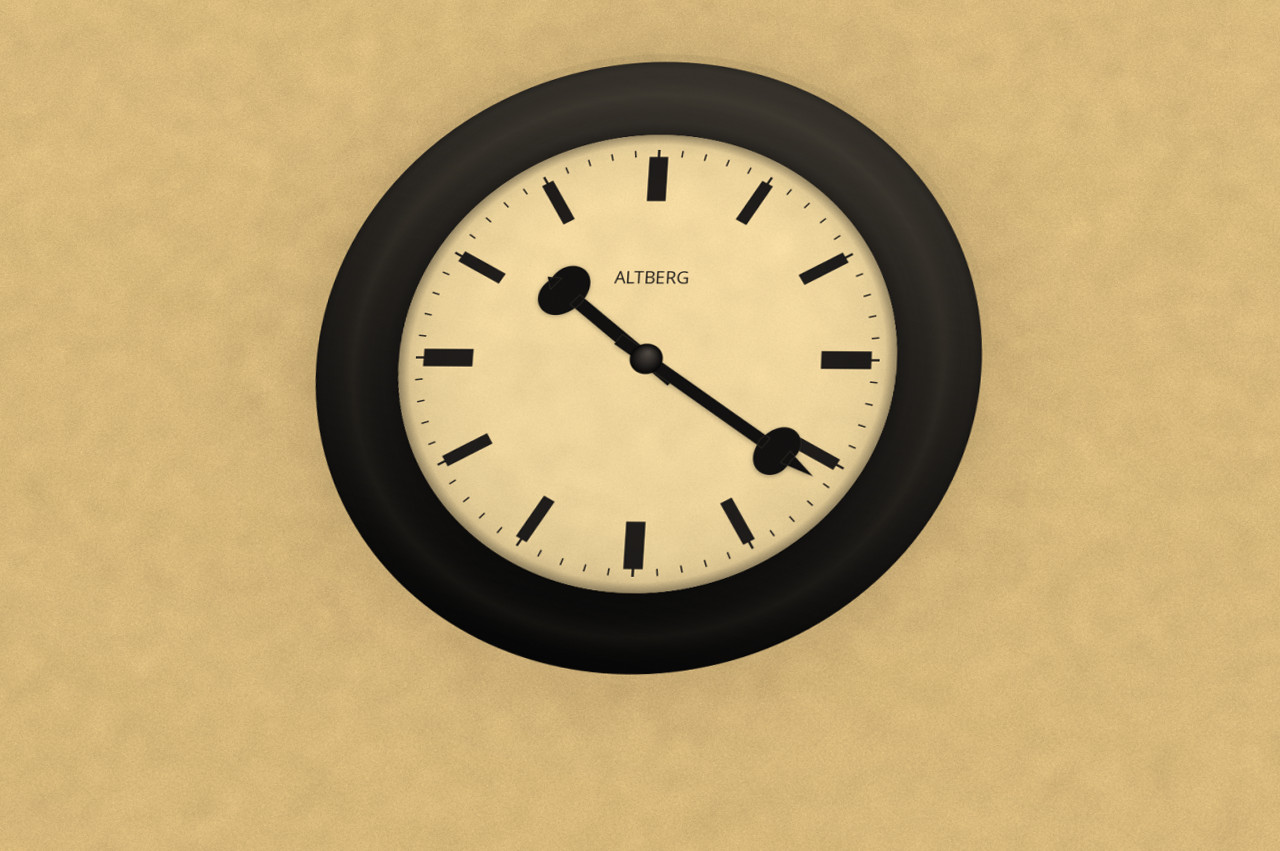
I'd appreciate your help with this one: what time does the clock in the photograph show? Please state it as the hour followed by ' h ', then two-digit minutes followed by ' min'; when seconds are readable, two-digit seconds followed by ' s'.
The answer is 10 h 21 min
